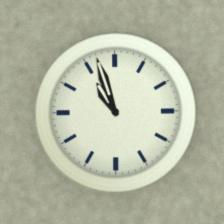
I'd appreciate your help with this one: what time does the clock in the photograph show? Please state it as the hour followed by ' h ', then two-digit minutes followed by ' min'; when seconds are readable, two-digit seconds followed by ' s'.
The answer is 10 h 57 min
